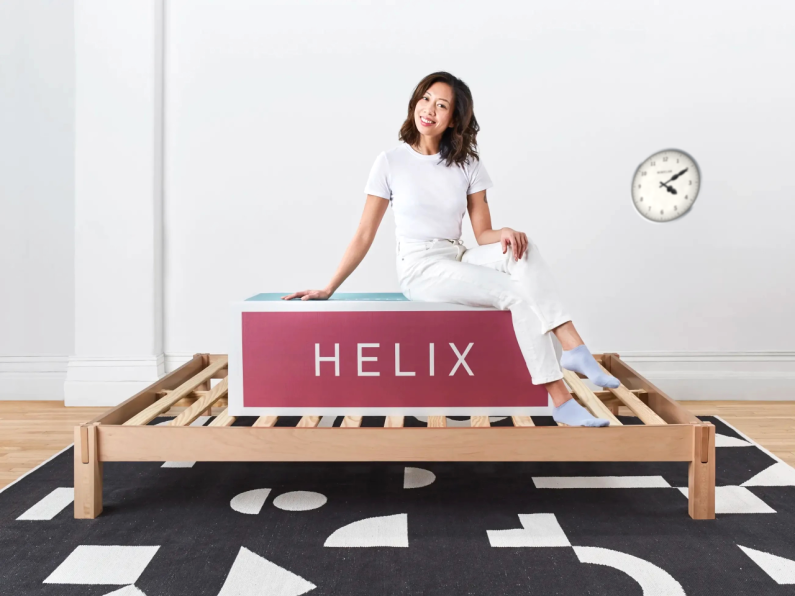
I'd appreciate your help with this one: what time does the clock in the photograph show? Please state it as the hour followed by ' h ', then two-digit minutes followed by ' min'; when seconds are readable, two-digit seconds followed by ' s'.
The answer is 4 h 10 min
